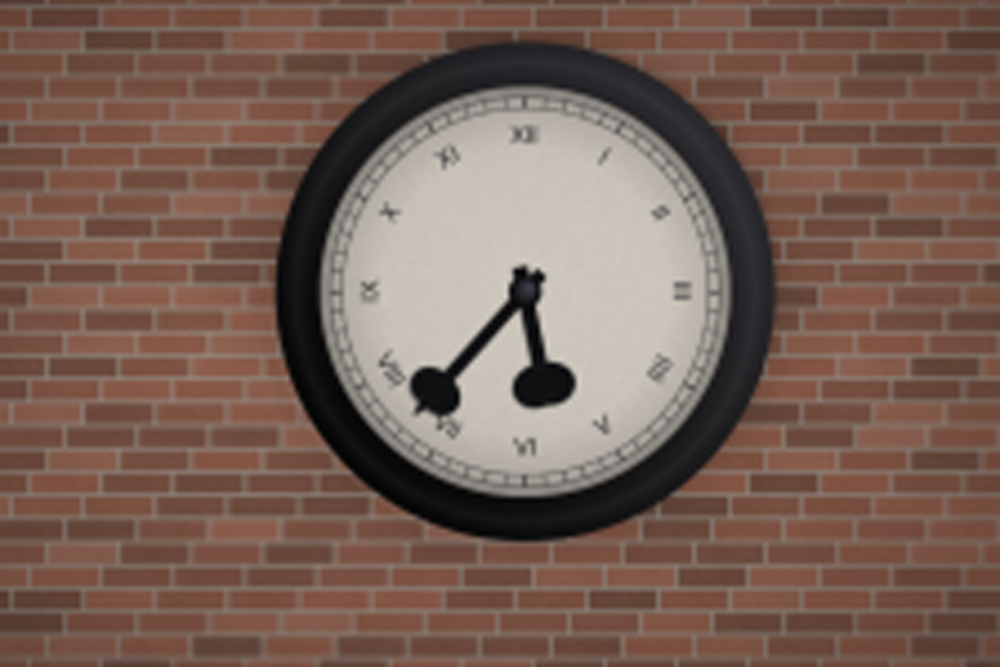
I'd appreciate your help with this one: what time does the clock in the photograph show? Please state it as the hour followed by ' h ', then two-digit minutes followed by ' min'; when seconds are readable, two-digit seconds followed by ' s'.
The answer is 5 h 37 min
